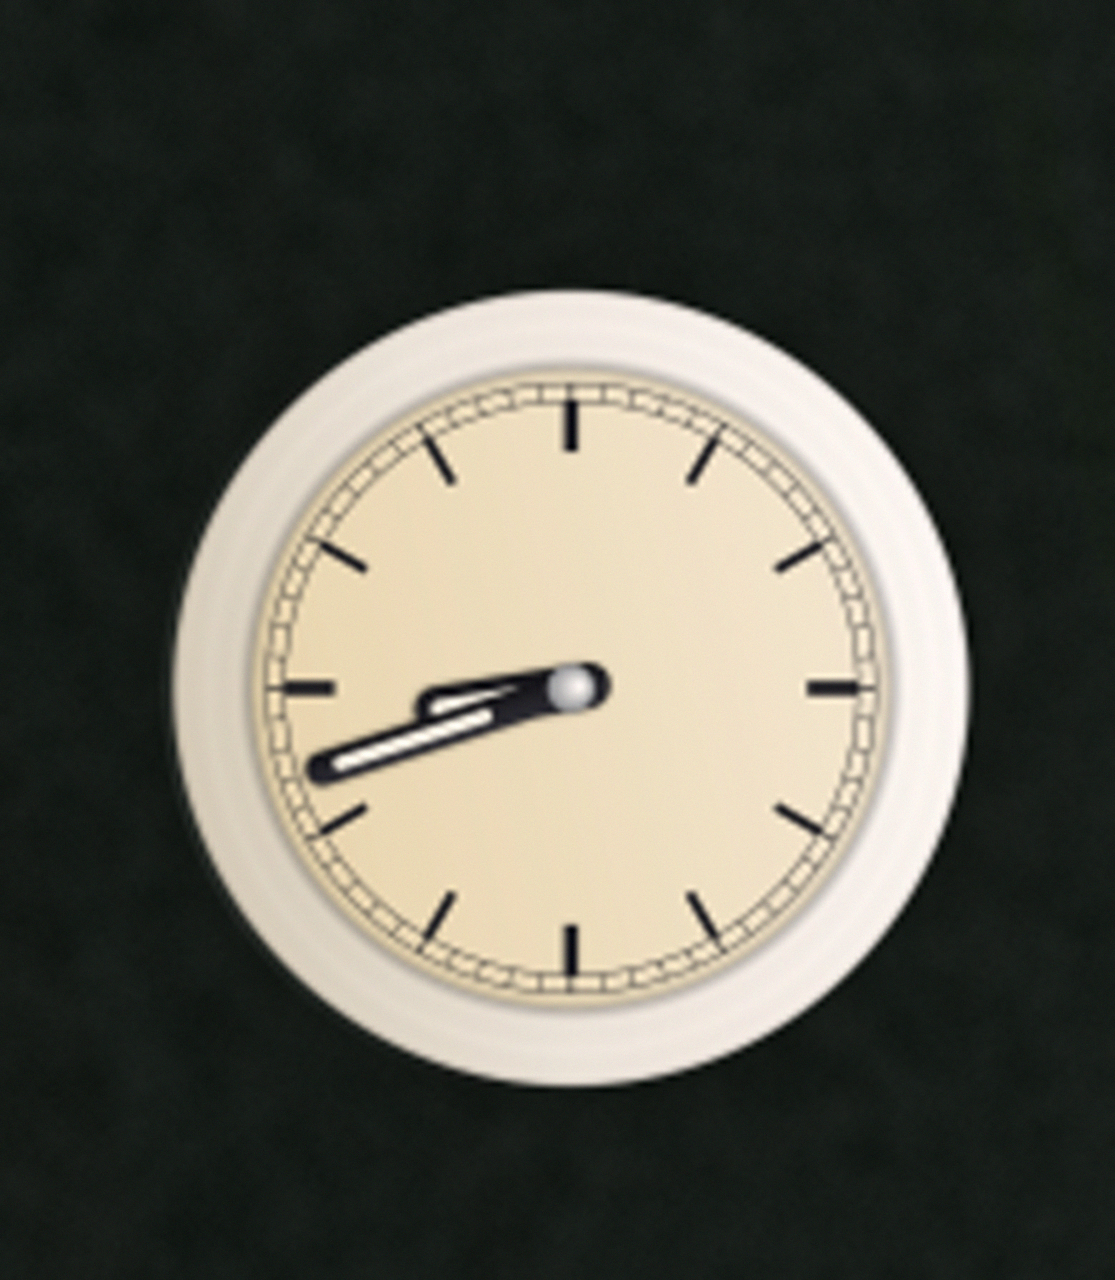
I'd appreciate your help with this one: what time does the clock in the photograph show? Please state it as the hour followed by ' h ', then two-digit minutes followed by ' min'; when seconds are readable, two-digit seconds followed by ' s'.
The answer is 8 h 42 min
